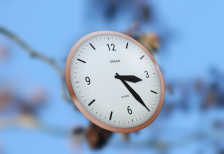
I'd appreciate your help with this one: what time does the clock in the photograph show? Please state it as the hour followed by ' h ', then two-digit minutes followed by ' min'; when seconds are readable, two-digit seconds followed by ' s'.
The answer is 3 h 25 min
